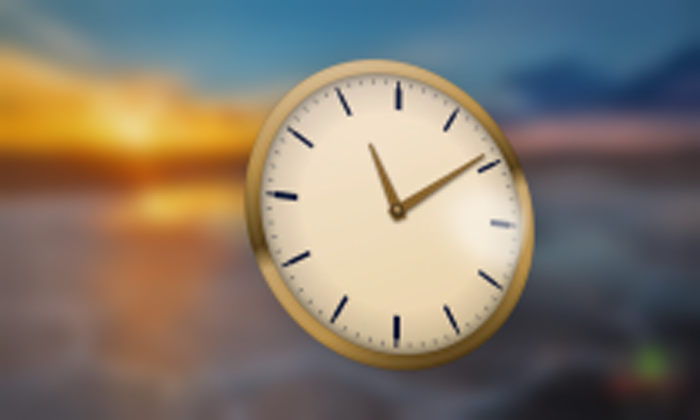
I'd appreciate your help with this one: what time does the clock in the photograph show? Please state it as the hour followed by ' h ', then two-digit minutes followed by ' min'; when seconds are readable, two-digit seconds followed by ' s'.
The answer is 11 h 09 min
